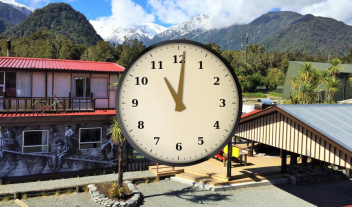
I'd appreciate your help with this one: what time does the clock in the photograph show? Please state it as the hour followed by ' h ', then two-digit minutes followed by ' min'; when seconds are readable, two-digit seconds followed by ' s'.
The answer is 11 h 01 min
